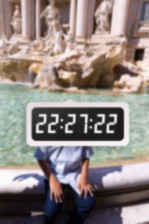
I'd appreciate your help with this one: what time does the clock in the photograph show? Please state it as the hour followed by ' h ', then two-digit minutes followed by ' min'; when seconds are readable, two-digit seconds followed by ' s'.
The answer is 22 h 27 min 22 s
